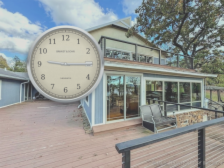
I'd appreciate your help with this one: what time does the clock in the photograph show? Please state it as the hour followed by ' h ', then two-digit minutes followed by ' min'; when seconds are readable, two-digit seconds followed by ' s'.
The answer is 9 h 15 min
